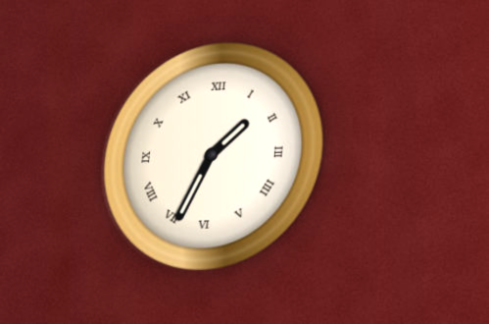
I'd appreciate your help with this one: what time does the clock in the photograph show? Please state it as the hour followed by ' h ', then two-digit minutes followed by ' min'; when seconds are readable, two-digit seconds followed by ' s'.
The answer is 1 h 34 min
